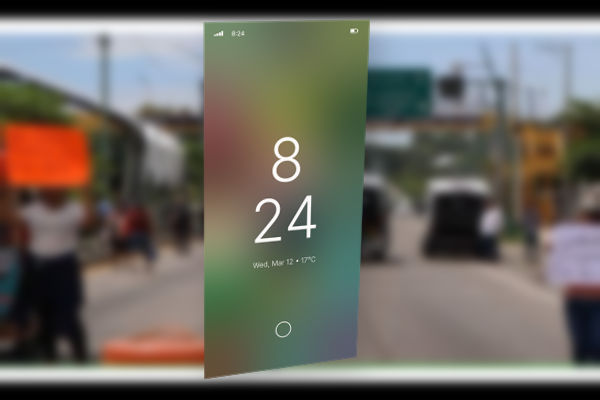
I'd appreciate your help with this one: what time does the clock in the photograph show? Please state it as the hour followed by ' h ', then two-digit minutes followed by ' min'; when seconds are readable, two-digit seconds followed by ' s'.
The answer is 8 h 24 min
